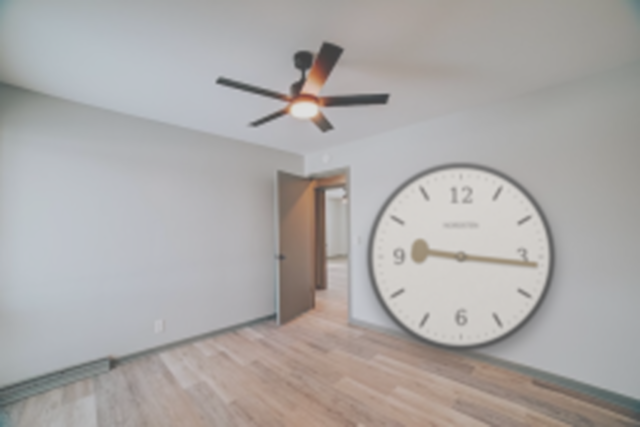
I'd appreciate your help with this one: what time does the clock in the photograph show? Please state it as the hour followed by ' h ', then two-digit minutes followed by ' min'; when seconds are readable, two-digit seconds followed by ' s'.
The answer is 9 h 16 min
